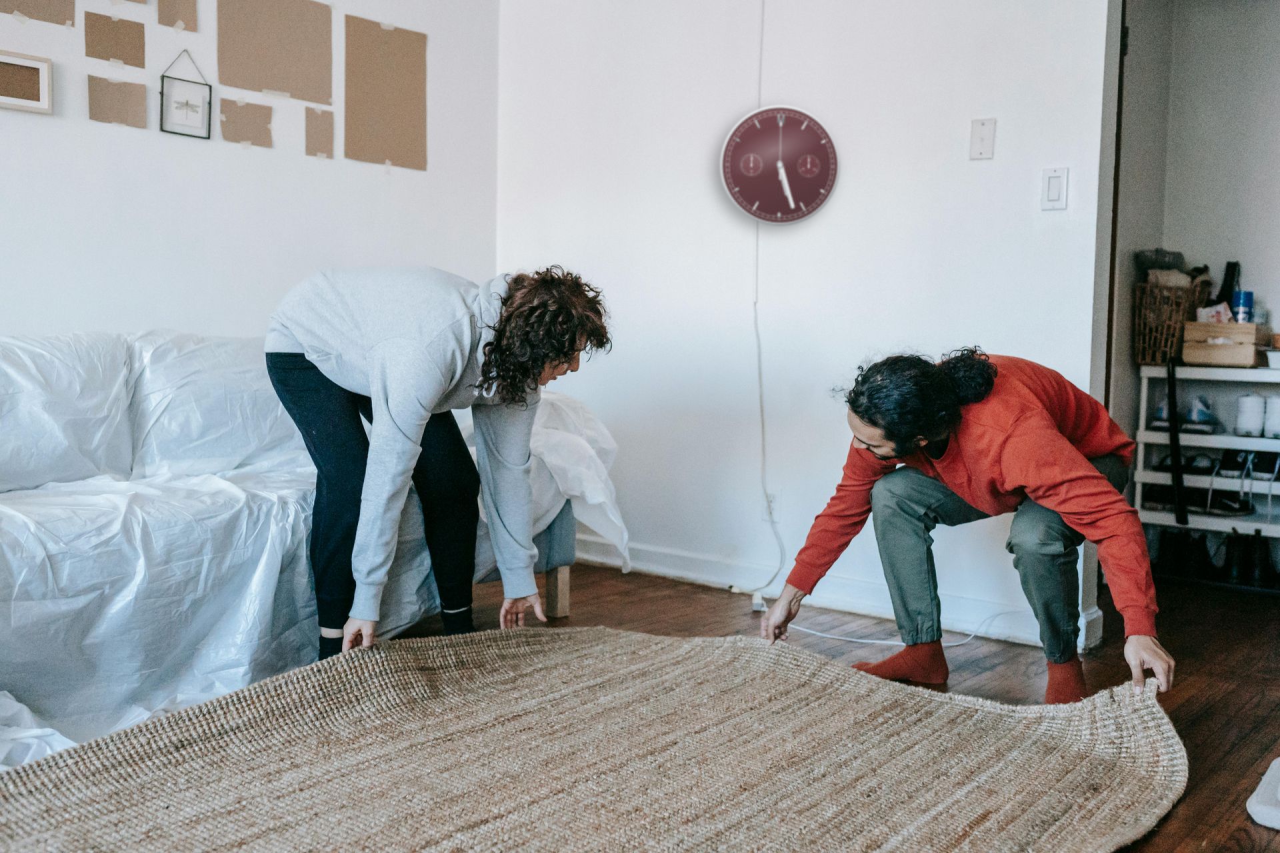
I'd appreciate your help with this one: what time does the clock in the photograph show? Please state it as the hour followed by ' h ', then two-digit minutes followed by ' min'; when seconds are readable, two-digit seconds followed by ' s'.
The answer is 5 h 27 min
